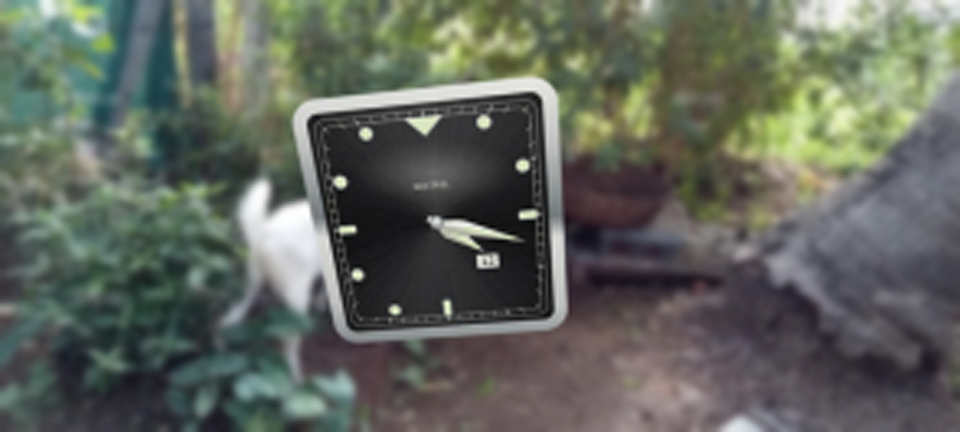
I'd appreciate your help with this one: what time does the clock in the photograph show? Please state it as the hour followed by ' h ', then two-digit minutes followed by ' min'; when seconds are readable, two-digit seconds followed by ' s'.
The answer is 4 h 18 min
